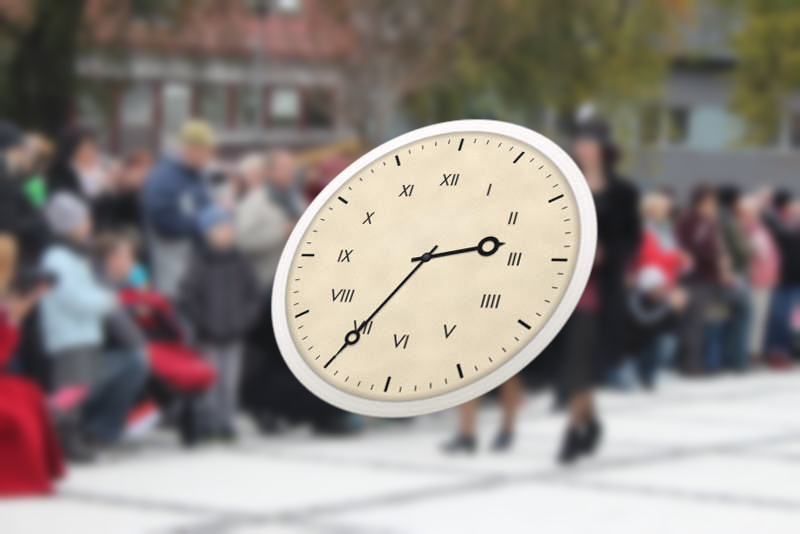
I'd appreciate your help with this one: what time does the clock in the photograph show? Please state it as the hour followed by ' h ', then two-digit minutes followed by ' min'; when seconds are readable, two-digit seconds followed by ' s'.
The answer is 2 h 35 min
